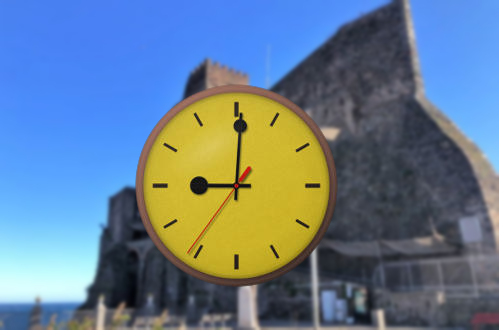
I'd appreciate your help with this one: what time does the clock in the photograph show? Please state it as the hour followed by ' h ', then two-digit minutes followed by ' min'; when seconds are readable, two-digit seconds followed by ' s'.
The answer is 9 h 00 min 36 s
